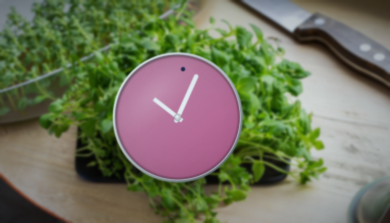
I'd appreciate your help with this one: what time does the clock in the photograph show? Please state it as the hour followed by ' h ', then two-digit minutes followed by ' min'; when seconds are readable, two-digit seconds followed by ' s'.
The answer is 10 h 03 min
